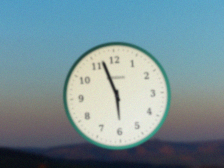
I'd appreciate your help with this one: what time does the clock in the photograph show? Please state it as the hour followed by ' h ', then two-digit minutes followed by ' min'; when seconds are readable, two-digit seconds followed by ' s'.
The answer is 5 h 57 min
